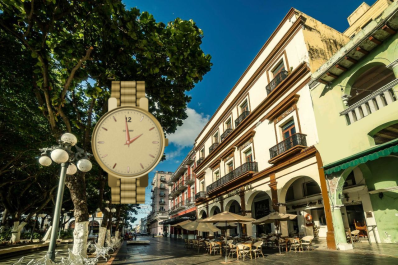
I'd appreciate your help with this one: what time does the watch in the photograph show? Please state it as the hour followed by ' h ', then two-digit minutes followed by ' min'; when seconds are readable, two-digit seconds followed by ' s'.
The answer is 1 h 59 min
